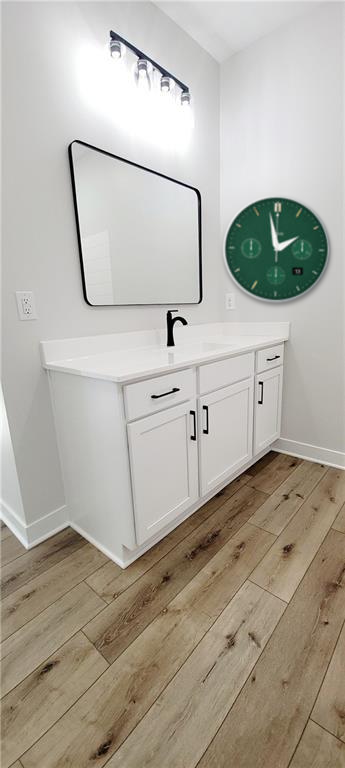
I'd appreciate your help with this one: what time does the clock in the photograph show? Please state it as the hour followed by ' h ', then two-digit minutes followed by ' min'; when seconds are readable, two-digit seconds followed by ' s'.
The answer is 1 h 58 min
